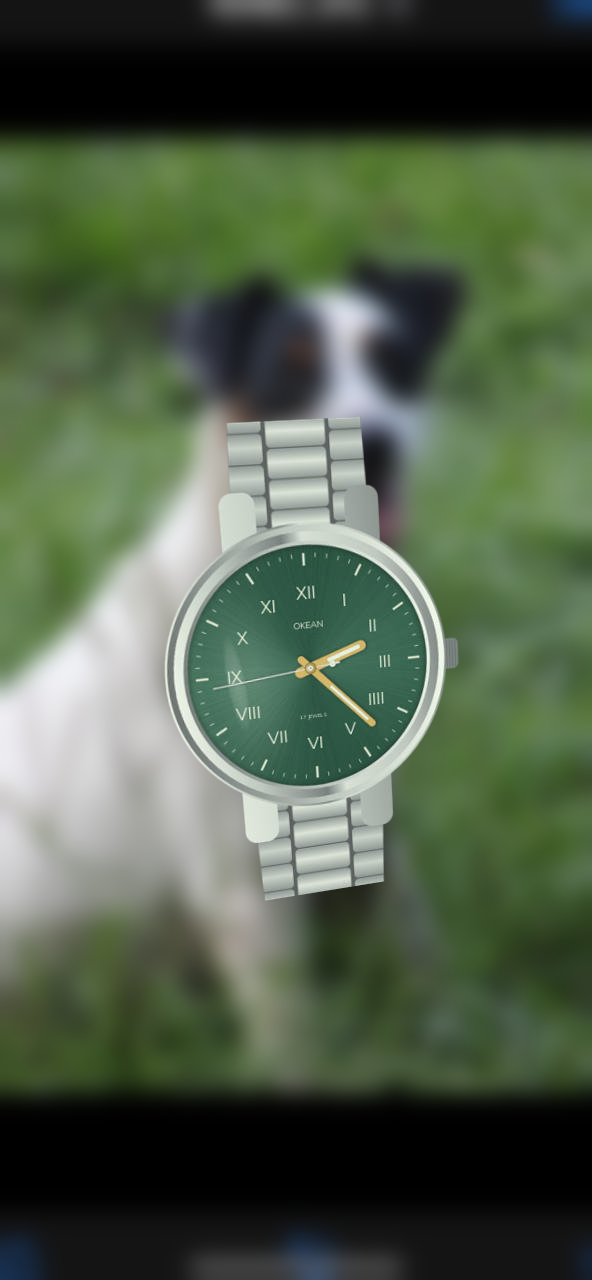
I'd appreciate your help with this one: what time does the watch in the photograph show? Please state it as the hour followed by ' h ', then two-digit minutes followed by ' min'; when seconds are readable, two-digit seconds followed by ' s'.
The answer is 2 h 22 min 44 s
